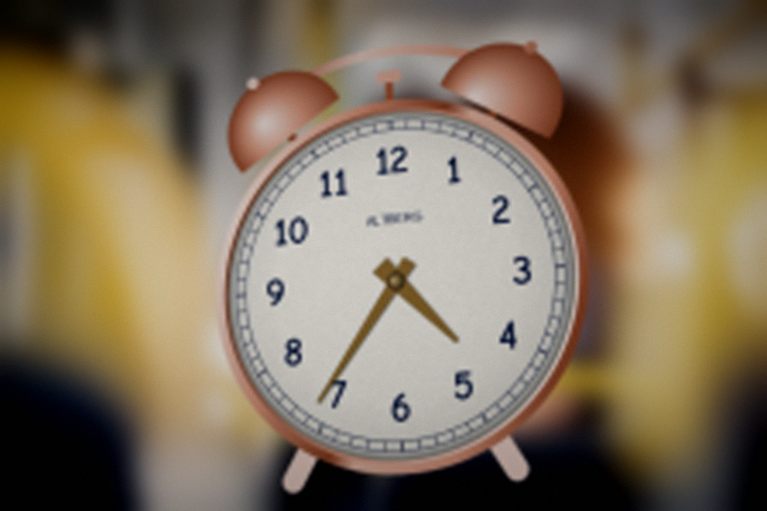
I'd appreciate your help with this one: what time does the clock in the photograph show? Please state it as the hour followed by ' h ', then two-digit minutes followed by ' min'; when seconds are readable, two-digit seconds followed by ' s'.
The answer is 4 h 36 min
